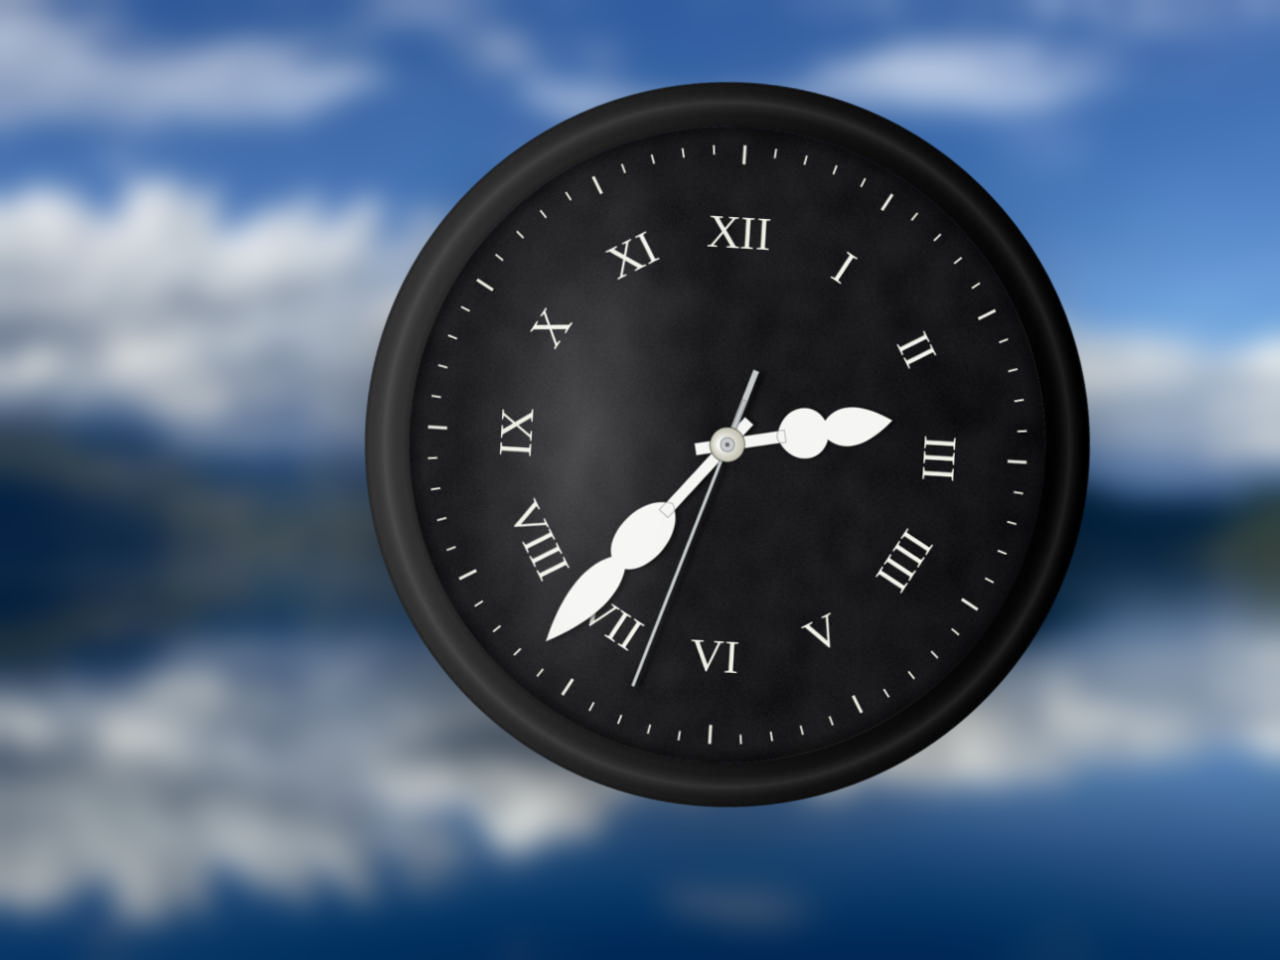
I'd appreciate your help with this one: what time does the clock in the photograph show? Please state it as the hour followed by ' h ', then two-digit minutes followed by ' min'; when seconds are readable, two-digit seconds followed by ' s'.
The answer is 2 h 36 min 33 s
